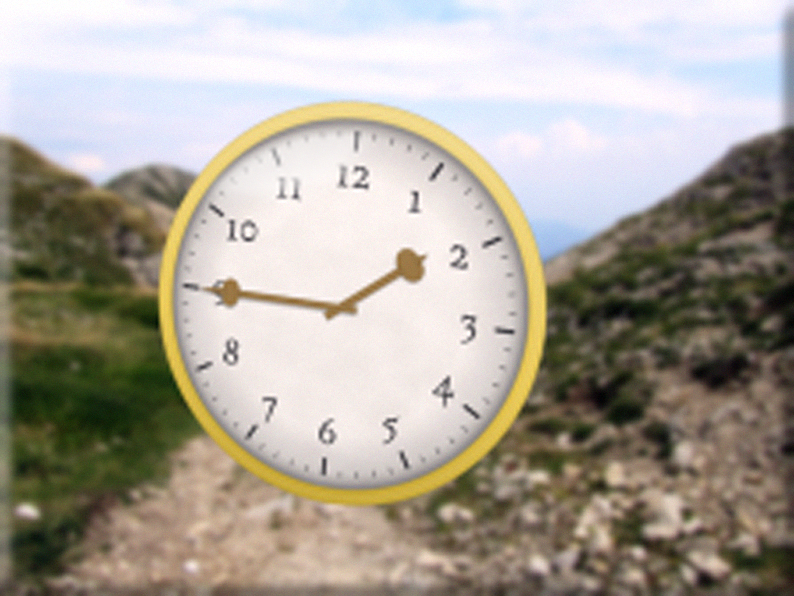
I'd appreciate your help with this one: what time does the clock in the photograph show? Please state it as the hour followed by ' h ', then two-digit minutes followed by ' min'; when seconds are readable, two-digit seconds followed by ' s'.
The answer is 1 h 45 min
